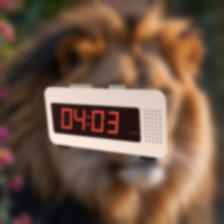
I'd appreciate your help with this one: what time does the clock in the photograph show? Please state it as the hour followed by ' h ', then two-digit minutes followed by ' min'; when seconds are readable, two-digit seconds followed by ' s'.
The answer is 4 h 03 min
